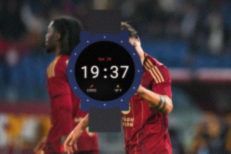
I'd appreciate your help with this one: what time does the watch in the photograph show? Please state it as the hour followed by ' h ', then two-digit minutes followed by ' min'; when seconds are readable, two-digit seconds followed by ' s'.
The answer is 19 h 37 min
